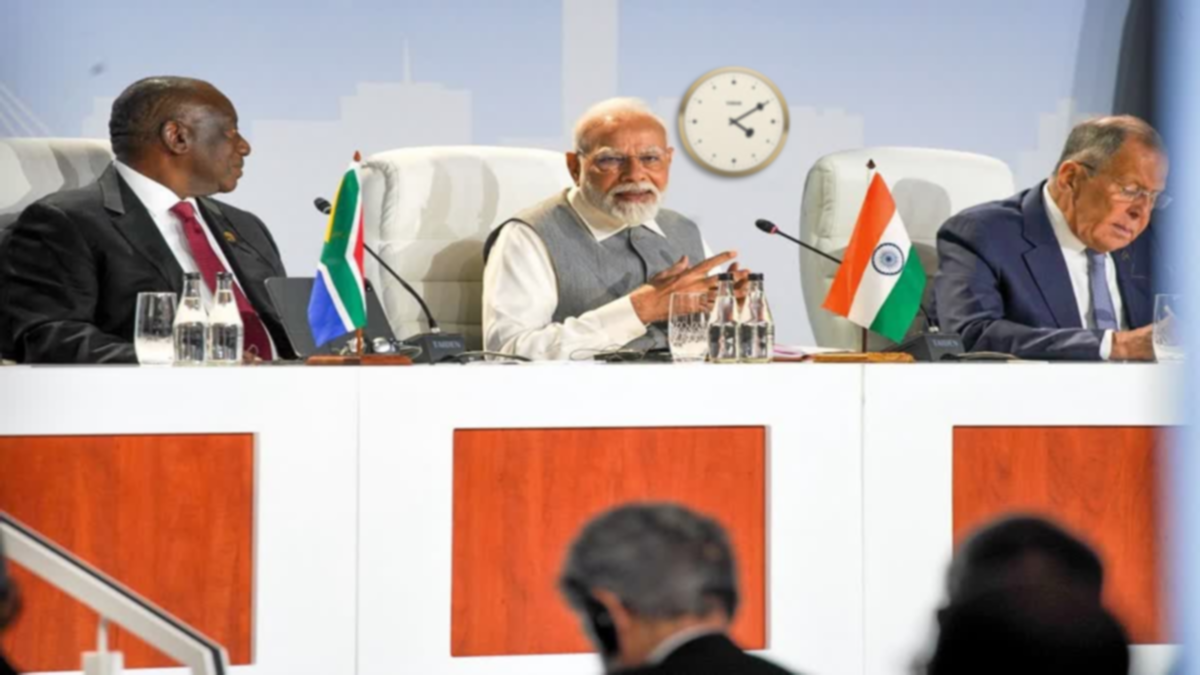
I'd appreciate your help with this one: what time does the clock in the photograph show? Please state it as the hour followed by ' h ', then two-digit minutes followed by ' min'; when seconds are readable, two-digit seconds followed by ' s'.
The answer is 4 h 10 min
